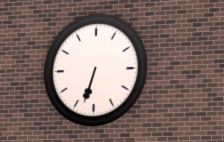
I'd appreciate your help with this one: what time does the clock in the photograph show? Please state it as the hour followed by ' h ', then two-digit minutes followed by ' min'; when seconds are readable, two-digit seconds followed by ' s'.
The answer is 6 h 33 min
